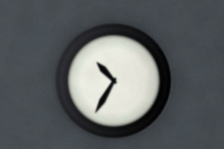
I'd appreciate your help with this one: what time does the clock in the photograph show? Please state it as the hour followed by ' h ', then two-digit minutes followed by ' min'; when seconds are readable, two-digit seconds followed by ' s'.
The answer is 10 h 35 min
